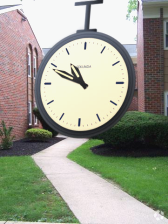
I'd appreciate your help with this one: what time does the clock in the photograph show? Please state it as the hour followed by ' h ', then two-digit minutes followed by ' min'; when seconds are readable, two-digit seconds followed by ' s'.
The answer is 10 h 49 min
